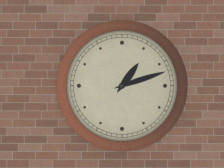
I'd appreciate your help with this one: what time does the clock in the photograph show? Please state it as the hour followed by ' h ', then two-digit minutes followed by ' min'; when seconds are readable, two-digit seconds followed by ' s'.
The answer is 1 h 12 min
